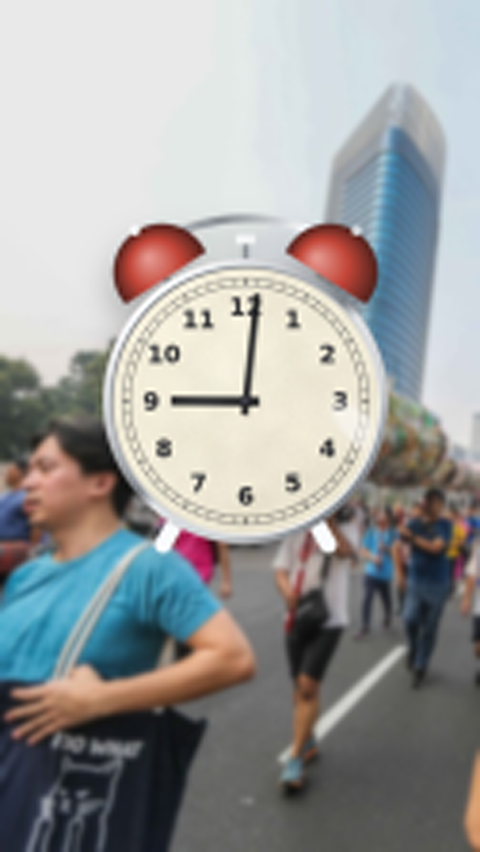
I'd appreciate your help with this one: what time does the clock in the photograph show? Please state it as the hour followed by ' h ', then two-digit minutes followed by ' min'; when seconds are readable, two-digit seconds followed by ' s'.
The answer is 9 h 01 min
